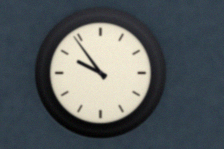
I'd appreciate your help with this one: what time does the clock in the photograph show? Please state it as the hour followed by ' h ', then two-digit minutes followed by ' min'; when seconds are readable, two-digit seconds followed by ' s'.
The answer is 9 h 54 min
